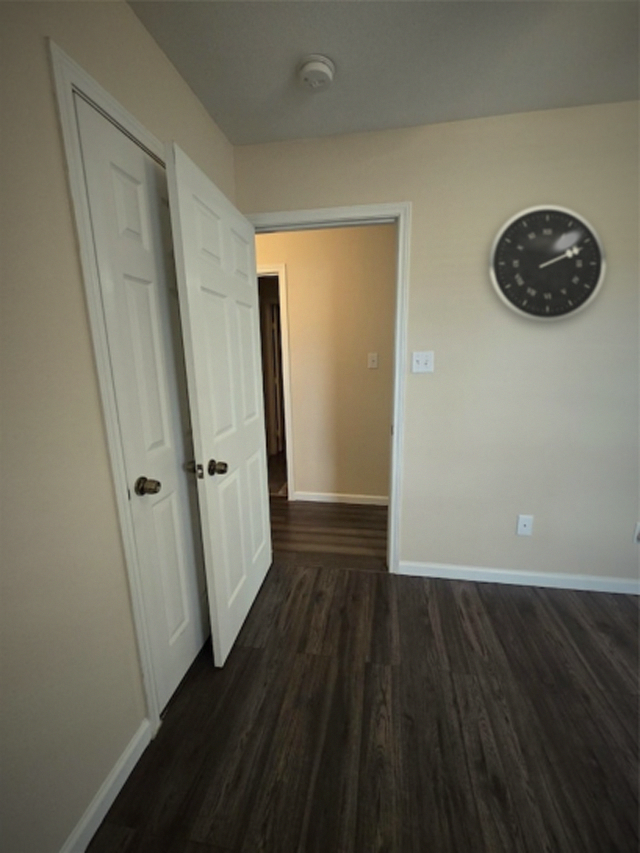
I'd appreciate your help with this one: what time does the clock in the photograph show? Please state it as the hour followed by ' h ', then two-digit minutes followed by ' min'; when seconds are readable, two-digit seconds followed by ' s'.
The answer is 2 h 11 min
